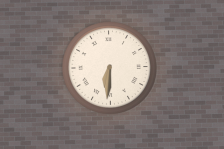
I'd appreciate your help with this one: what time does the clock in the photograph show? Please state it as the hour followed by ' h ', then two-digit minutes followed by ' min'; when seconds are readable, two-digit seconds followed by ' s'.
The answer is 6 h 31 min
